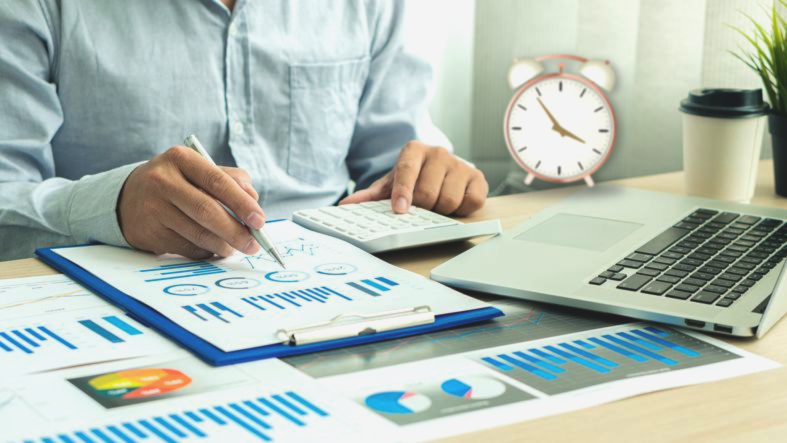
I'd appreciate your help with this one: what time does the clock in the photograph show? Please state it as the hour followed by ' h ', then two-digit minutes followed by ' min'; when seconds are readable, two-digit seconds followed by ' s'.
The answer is 3 h 54 min
